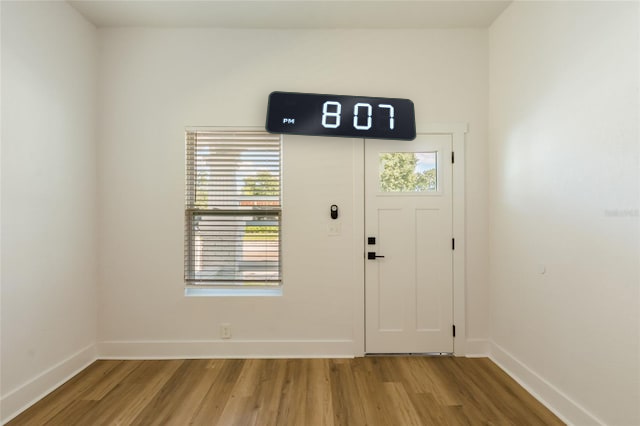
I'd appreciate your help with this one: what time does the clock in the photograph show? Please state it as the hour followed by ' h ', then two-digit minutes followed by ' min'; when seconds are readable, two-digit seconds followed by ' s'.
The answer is 8 h 07 min
